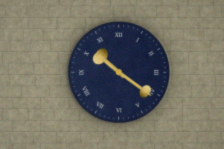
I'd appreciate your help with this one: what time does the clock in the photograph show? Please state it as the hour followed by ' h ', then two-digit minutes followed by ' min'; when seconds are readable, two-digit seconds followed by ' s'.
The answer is 10 h 21 min
